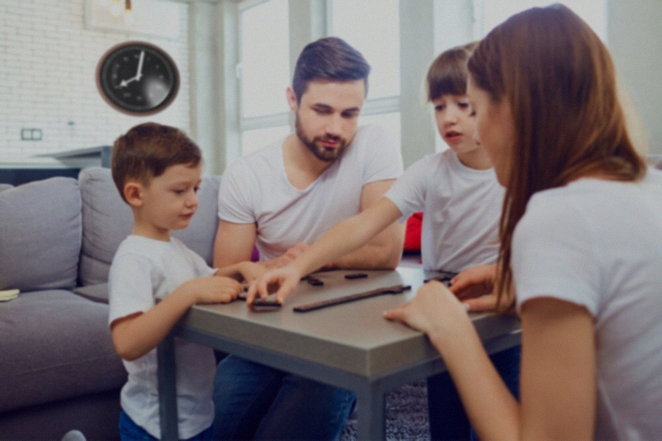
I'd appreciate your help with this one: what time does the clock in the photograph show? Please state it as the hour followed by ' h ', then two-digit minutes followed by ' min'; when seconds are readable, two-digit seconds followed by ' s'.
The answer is 8 h 02 min
